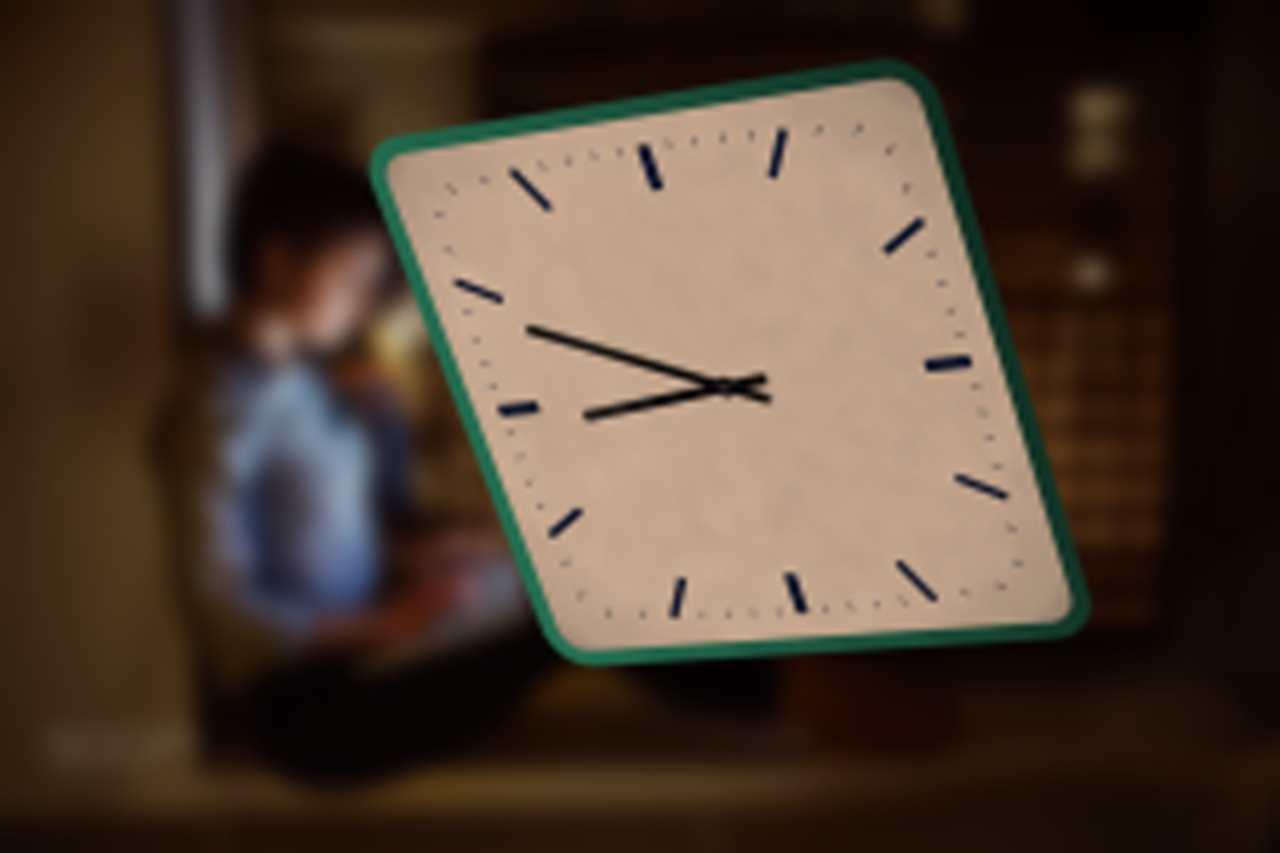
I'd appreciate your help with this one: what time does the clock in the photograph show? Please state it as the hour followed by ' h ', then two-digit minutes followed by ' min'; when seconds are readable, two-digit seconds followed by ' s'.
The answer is 8 h 49 min
